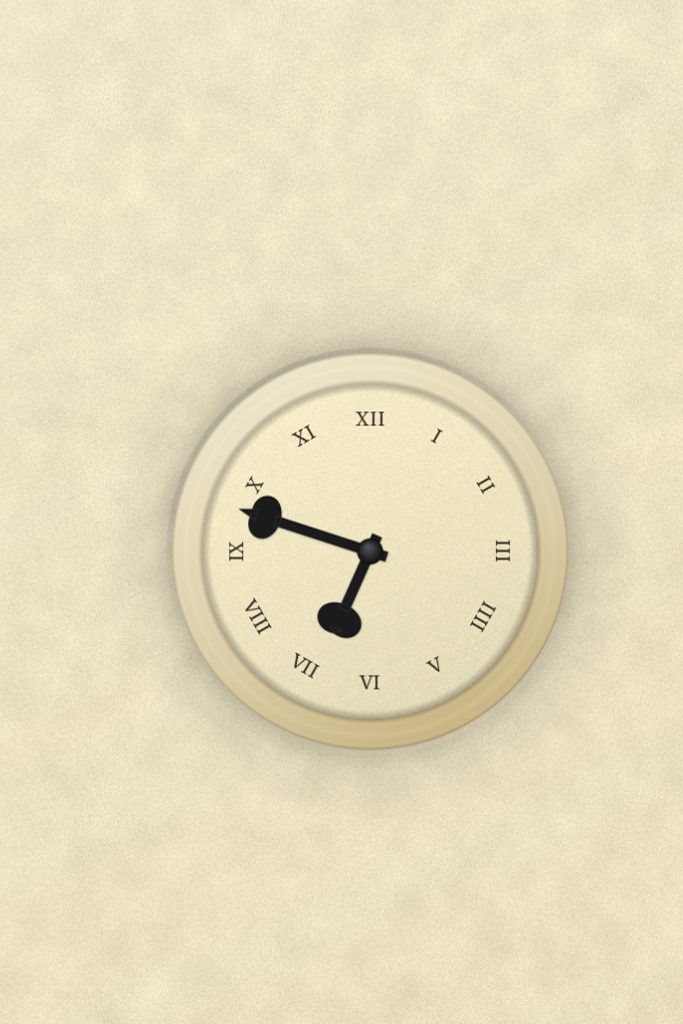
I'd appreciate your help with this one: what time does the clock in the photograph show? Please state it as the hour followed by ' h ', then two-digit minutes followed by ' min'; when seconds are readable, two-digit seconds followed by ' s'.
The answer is 6 h 48 min
